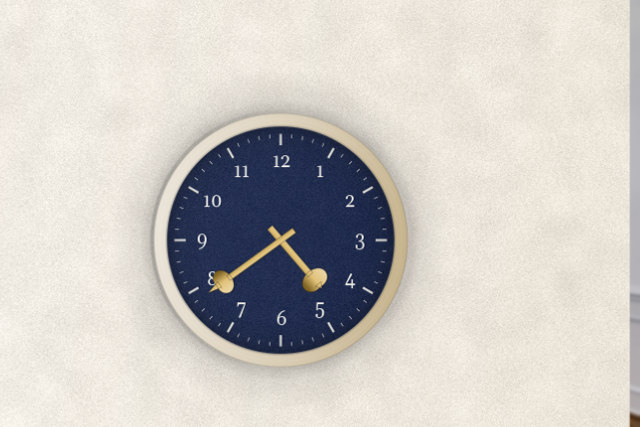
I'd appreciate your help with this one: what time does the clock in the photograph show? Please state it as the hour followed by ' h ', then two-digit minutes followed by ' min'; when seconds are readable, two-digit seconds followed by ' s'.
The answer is 4 h 39 min
